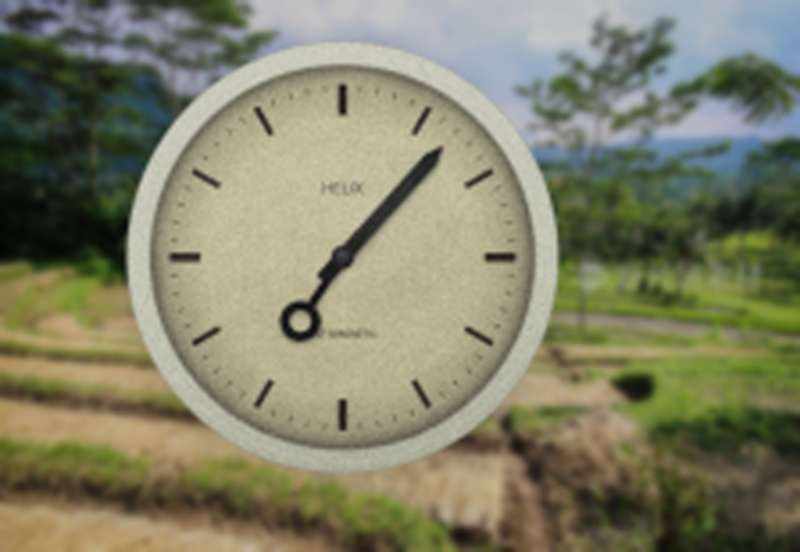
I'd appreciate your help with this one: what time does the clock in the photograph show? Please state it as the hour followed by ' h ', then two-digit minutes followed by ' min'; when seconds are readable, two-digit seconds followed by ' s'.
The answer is 7 h 07 min
